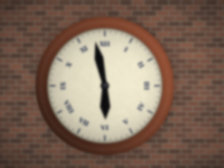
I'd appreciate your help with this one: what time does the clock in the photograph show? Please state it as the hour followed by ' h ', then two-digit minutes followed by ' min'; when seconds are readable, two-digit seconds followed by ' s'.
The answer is 5 h 58 min
